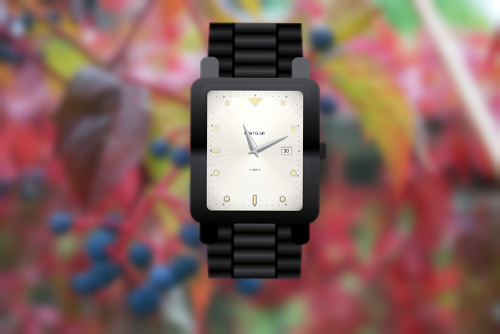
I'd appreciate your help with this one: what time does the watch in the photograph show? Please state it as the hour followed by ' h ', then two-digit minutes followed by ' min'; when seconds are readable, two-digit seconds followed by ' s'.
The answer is 11 h 11 min
